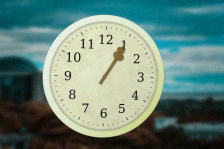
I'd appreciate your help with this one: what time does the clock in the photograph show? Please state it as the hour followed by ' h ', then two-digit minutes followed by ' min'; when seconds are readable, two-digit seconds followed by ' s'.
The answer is 1 h 05 min
